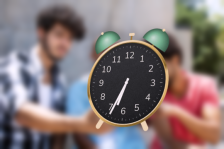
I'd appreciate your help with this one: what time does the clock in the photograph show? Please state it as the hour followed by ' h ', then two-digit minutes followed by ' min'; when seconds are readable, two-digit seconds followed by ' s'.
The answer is 6 h 34 min
